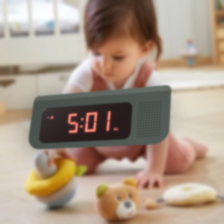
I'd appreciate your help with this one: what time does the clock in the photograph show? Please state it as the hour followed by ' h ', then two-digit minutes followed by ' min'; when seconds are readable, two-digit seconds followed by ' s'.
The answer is 5 h 01 min
